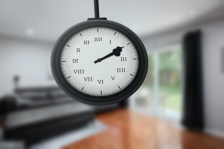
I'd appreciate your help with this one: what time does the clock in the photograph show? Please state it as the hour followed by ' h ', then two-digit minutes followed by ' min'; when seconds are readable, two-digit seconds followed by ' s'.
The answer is 2 h 10 min
